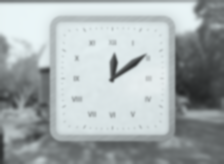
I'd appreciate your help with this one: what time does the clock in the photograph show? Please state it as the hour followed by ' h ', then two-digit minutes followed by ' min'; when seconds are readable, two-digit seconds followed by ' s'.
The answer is 12 h 09 min
